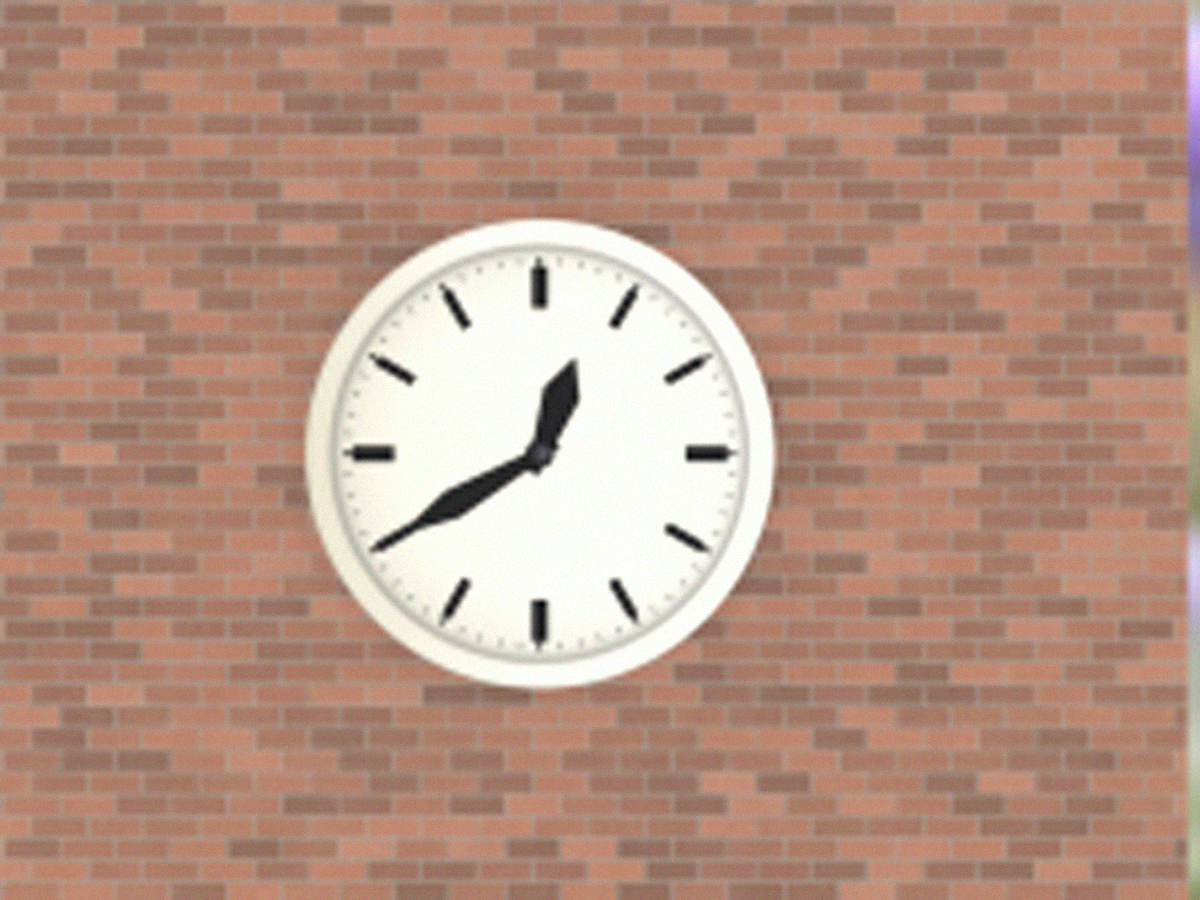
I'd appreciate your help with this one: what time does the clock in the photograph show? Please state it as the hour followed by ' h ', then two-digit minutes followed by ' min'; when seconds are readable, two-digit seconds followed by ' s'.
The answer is 12 h 40 min
